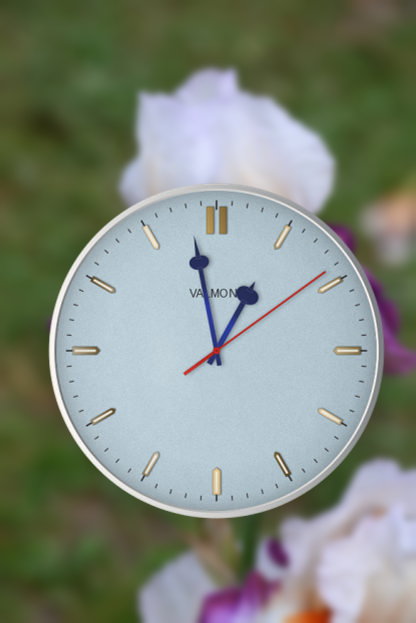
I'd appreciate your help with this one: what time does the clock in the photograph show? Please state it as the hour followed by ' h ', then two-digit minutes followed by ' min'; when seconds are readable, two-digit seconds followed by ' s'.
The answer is 12 h 58 min 09 s
